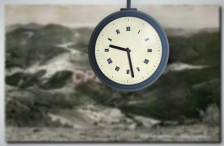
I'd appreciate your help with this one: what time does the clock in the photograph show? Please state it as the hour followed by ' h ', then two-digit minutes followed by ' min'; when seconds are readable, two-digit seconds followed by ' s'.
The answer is 9 h 28 min
